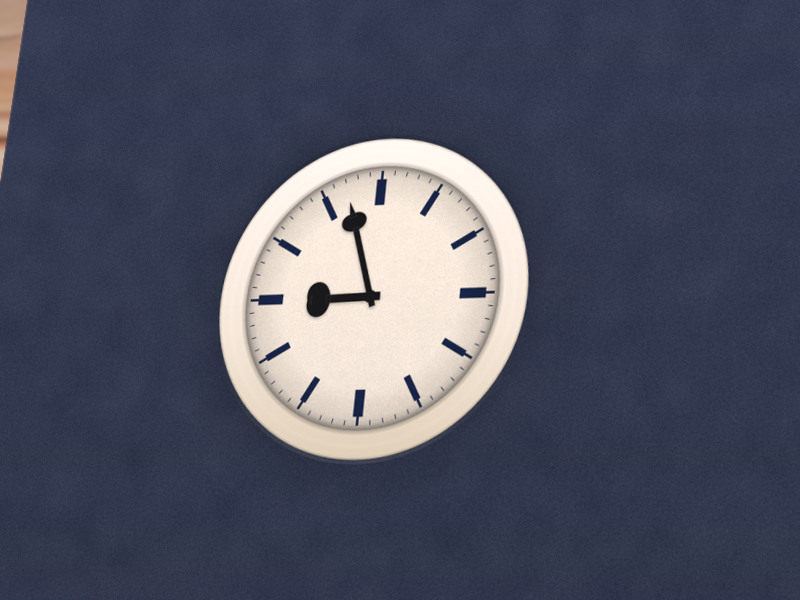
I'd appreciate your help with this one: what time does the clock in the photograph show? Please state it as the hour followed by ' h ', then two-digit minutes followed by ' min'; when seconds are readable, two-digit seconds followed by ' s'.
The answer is 8 h 57 min
